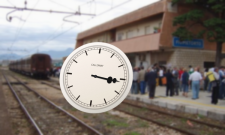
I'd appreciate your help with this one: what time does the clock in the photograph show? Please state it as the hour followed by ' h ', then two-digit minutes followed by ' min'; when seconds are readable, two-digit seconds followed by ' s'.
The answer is 3 h 16 min
